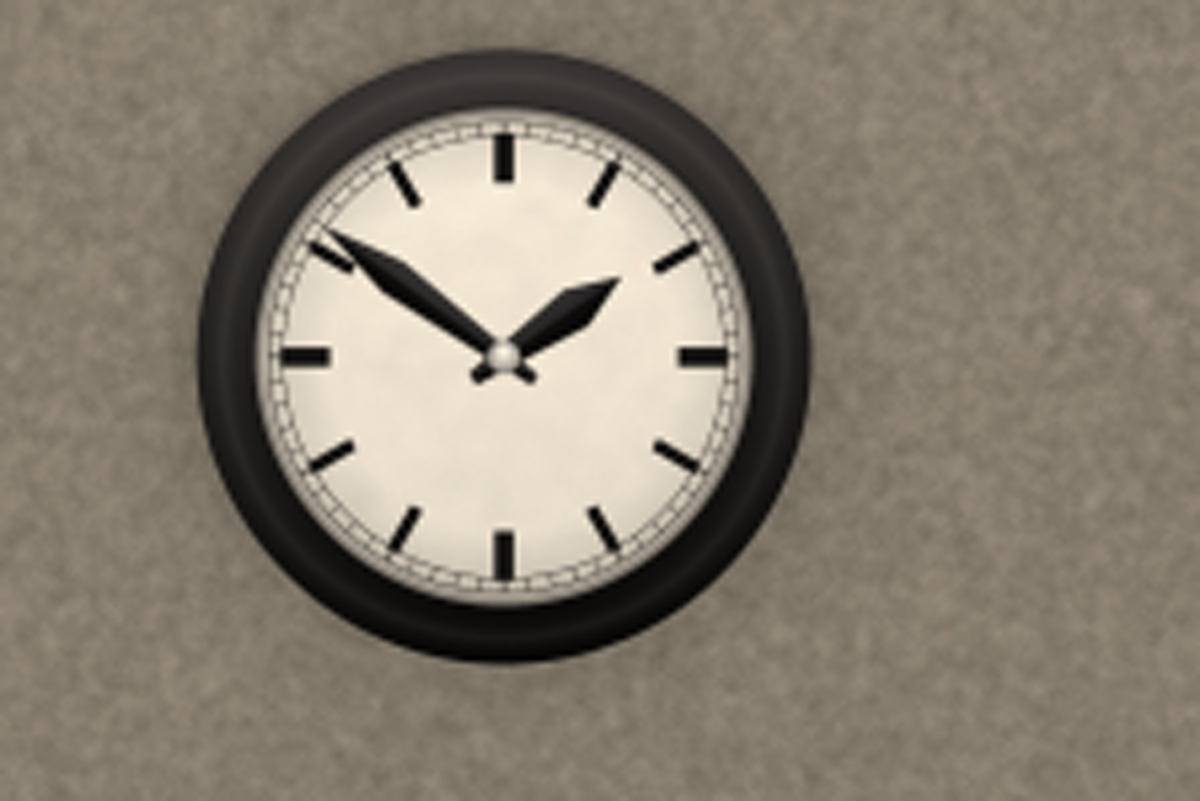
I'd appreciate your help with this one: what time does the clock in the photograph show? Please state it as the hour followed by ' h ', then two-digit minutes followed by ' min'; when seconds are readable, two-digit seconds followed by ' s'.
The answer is 1 h 51 min
